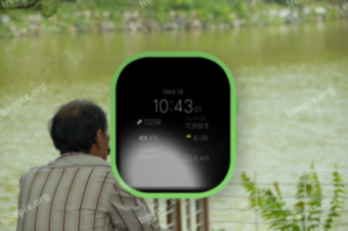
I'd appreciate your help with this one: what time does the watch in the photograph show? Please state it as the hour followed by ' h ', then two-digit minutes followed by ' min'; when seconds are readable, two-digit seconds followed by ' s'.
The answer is 10 h 43 min
